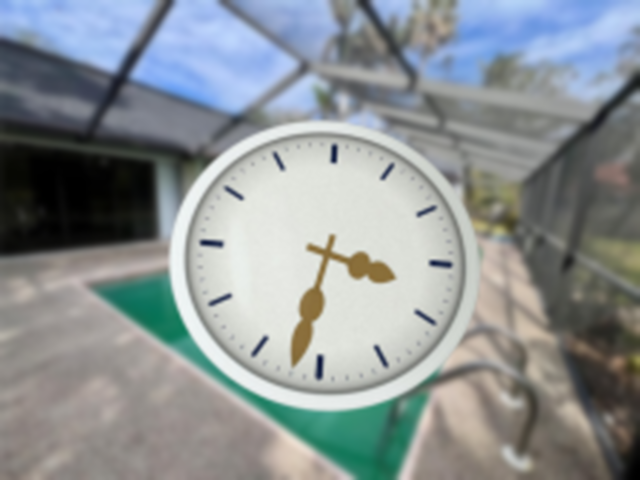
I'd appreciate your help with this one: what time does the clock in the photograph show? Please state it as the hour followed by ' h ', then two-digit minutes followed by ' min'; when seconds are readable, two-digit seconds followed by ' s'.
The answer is 3 h 32 min
